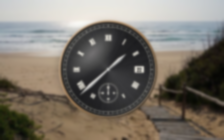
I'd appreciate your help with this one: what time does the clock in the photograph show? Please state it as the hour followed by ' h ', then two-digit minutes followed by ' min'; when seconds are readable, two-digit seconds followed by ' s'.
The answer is 1 h 38 min
